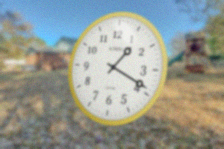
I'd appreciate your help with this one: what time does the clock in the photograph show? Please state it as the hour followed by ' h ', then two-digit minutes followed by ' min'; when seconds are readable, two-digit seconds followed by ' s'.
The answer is 1 h 19 min
